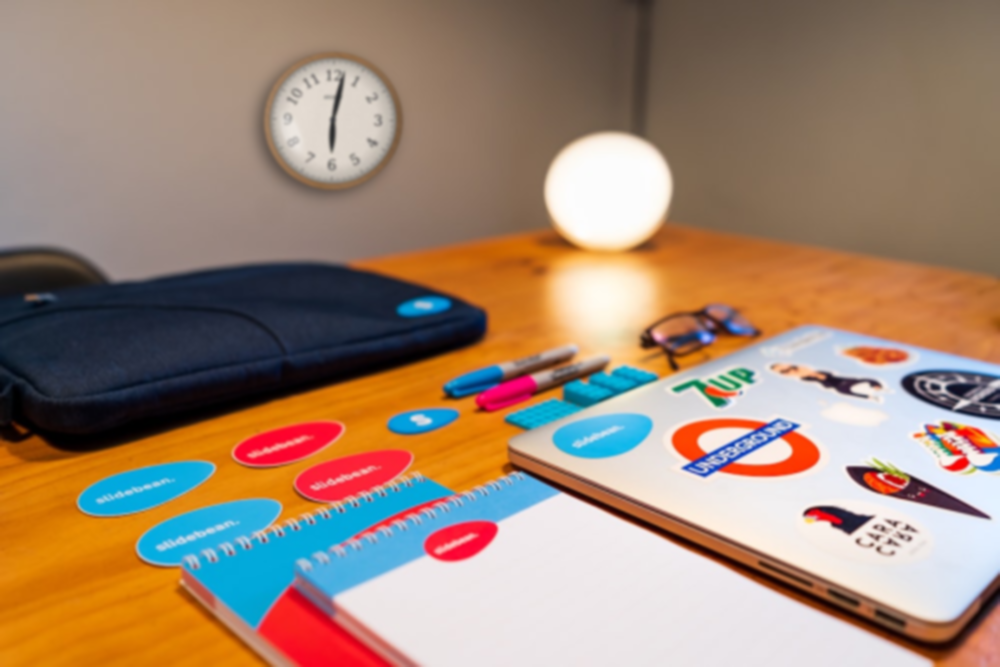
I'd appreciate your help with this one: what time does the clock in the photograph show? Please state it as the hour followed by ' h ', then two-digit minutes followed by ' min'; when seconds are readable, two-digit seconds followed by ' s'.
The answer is 6 h 02 min
